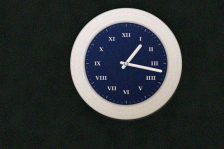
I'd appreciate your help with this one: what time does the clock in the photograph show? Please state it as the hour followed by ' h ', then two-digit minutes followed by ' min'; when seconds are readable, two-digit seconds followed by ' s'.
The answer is 1 h 17 min
